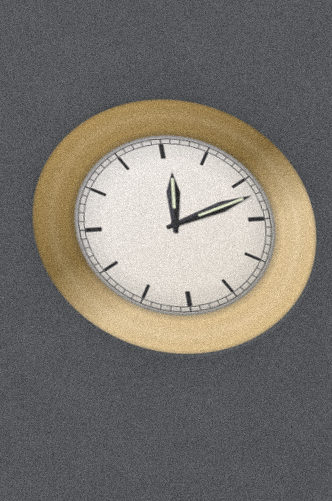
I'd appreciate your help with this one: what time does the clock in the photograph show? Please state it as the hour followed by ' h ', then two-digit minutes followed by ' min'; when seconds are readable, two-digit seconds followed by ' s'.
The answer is 12 h 12 min
